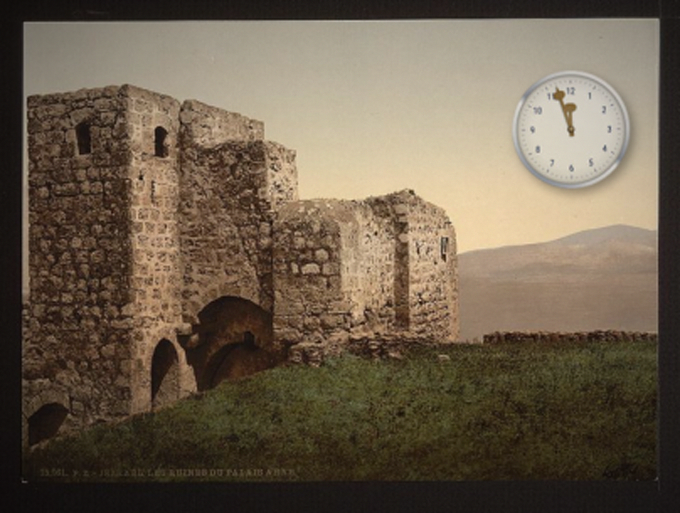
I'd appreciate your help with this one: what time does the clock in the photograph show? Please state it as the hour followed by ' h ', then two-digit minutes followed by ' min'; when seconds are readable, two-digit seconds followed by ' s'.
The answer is 11 h 57 min
